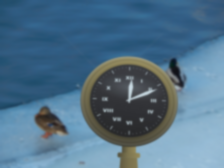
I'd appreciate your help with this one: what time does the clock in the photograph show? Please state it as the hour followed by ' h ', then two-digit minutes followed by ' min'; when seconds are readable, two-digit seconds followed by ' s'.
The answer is 12 h 11 min
